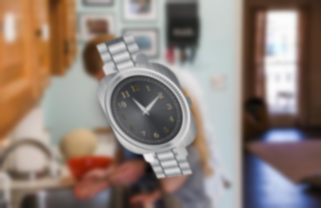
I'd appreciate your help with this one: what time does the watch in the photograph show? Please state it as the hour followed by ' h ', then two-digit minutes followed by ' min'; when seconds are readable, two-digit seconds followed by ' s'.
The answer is 11 h 10 min
